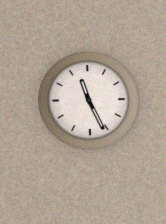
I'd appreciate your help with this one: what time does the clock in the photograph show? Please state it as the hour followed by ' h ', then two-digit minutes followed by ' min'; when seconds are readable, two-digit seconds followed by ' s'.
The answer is 11 h 26 min
